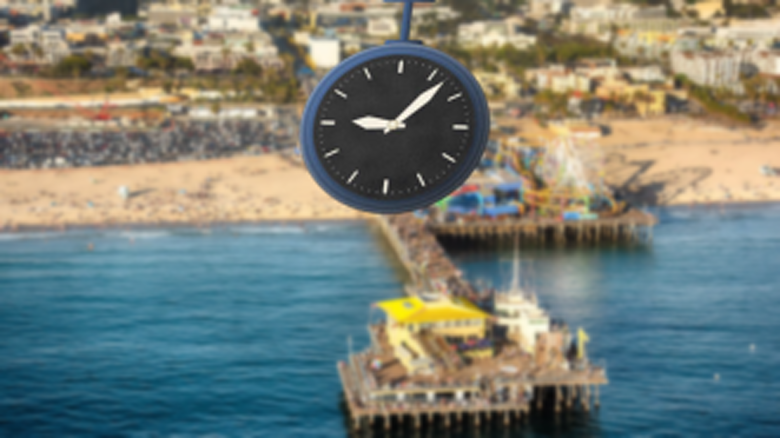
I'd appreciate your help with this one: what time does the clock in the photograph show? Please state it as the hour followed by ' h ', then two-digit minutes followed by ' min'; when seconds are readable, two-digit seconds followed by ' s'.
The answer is 9 h 07 min
